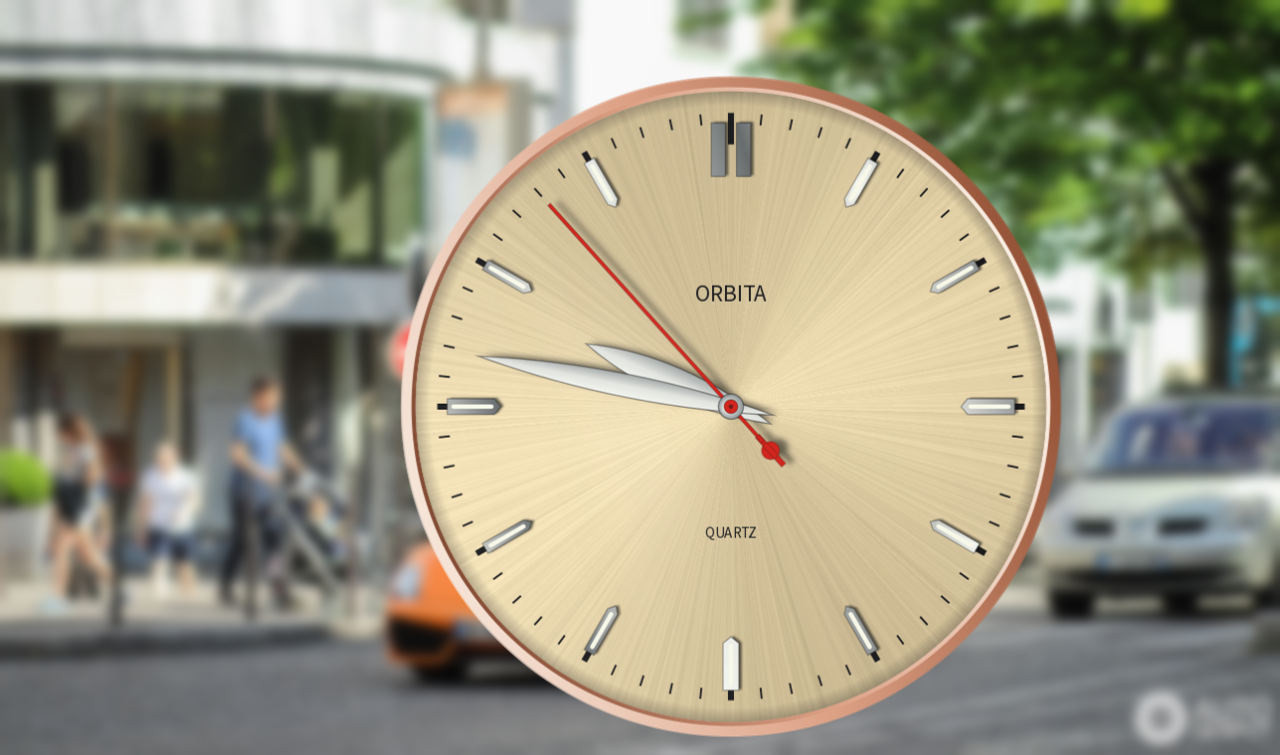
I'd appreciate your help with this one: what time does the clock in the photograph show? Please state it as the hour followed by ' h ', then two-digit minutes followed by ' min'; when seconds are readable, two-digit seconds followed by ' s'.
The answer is 9 h 46 min 53 s
